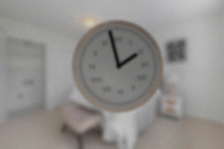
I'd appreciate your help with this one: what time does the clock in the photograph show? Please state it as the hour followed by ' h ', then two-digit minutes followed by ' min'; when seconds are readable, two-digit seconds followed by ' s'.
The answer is 1 h 58 min
